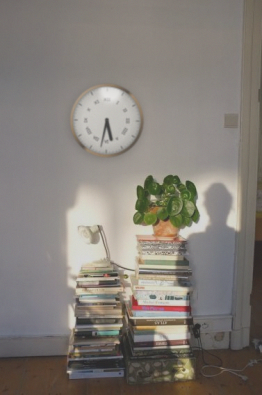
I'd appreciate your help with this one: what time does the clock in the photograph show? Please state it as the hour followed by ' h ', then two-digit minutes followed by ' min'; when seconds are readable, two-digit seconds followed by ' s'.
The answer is 5 h 32 min
